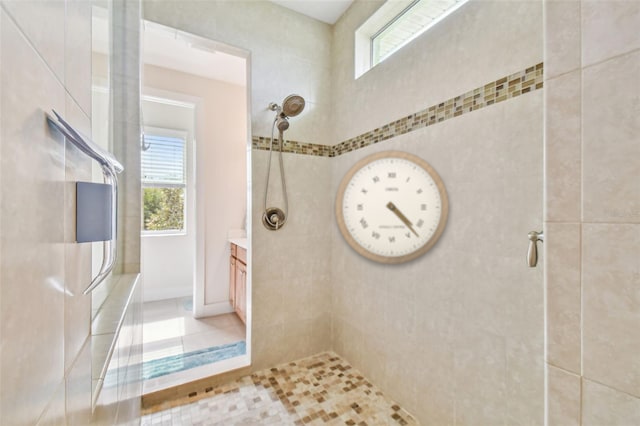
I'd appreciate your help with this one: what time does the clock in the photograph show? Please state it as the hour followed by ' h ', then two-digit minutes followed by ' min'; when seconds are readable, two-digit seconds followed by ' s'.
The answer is 4 h 23 min
